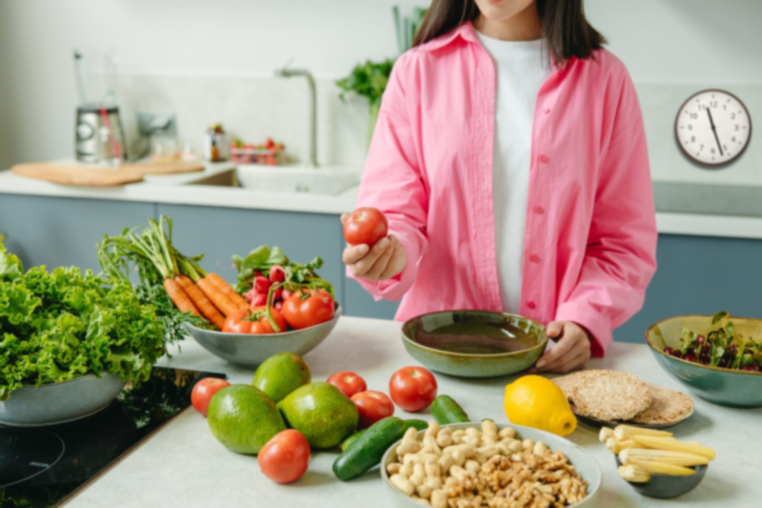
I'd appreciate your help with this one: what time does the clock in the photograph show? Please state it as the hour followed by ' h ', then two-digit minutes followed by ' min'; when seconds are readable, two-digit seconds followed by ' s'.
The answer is 11 h 27 min
